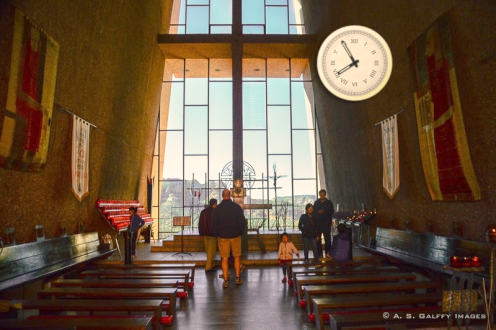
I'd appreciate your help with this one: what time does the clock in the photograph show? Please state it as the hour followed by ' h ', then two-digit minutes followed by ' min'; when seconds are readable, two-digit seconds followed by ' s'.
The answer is 7 h 55 min
